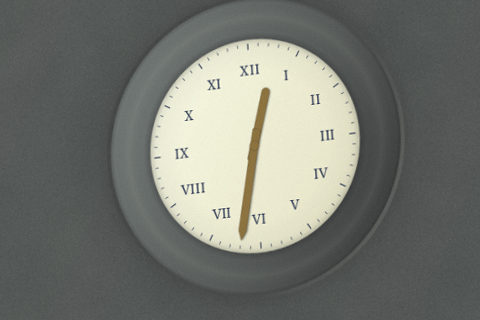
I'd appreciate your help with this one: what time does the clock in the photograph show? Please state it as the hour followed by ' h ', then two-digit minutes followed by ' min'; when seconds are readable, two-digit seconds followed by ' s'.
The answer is 12 h 32 min
